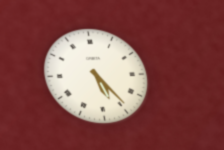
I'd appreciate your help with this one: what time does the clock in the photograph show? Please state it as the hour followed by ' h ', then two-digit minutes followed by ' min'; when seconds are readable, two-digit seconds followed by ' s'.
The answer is 5 h 24 min
